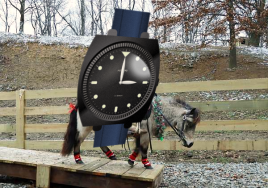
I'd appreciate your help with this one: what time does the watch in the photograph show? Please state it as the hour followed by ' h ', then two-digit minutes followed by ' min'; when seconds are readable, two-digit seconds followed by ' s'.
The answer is 3 h 00 min
